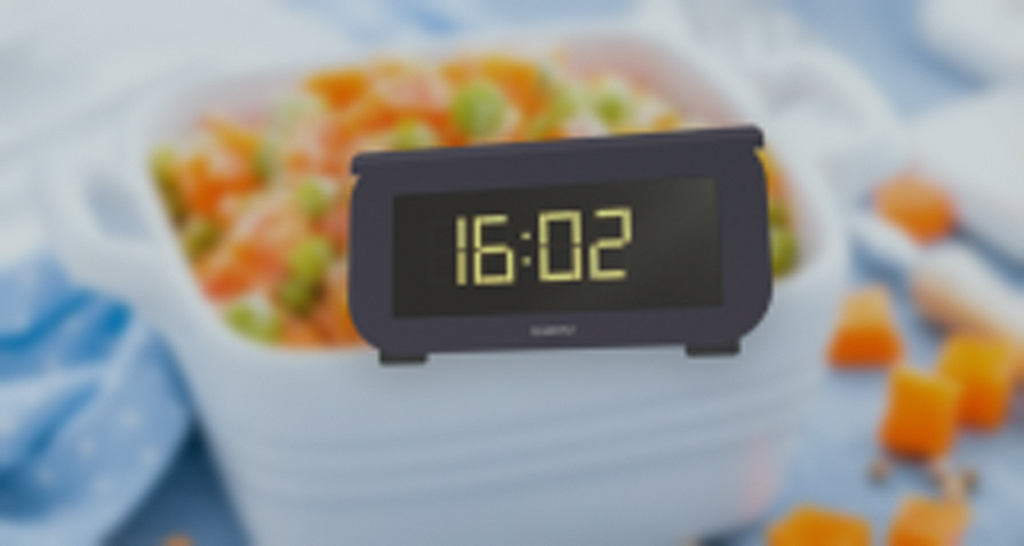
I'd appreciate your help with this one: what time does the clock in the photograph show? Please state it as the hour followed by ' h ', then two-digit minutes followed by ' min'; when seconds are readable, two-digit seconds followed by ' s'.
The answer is 16 h 02 min
